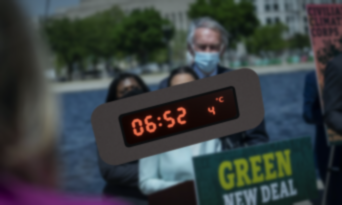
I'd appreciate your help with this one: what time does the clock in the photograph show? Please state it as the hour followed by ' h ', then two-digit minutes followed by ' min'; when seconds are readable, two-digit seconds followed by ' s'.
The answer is 6 h 52 min
